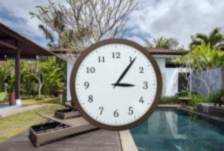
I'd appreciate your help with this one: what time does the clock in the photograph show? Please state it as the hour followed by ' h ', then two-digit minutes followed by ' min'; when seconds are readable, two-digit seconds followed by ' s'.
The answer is 3 h 06 min
